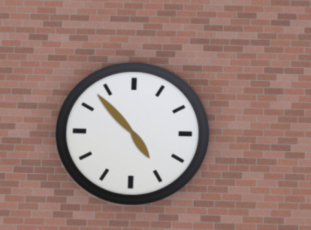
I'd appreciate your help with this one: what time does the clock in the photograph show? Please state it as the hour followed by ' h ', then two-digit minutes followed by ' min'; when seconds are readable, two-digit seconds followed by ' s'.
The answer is 4 h 53 min
